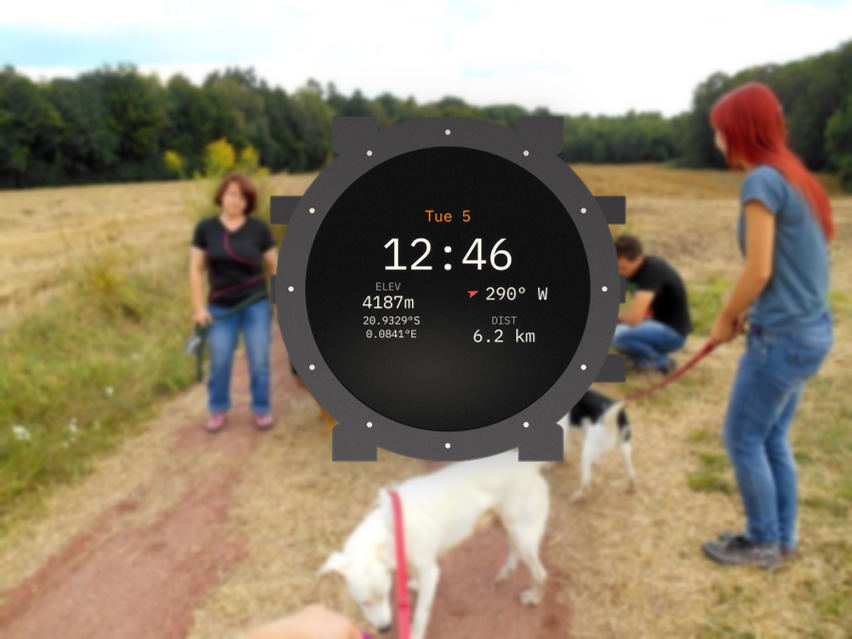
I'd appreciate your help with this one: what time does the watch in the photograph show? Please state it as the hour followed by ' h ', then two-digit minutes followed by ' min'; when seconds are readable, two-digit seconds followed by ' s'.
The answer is 12 h 46 min
